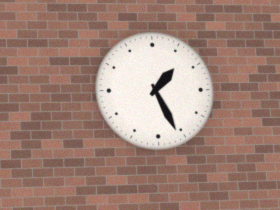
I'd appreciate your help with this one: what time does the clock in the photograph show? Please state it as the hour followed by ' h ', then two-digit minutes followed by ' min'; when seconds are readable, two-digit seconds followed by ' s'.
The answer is 1 h 26 min
